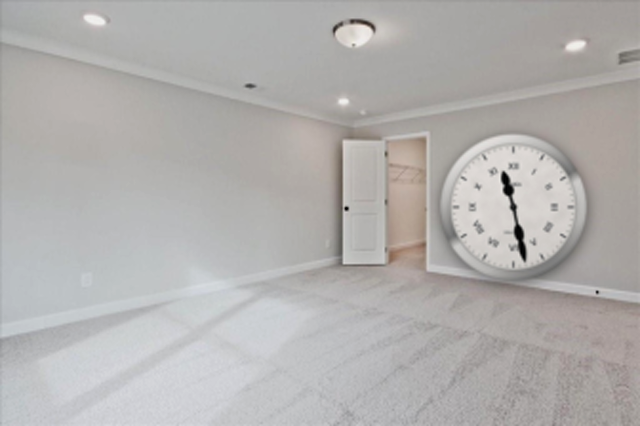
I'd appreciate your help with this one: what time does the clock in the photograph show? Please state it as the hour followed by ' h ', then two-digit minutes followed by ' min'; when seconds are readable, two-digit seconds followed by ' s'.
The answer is 11 h 28 min
